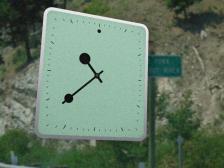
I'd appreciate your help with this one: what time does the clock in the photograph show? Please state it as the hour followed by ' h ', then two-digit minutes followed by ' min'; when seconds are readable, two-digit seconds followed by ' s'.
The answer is 10 h 38 min
